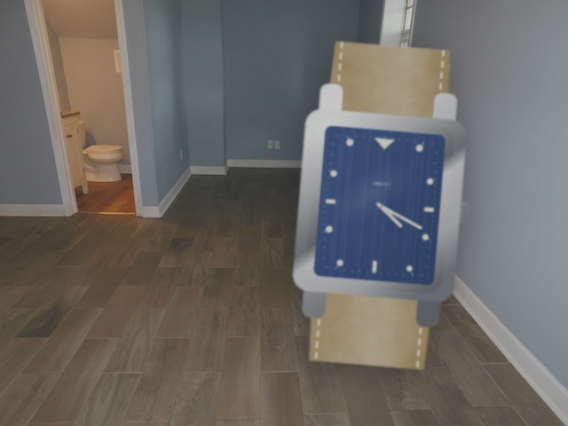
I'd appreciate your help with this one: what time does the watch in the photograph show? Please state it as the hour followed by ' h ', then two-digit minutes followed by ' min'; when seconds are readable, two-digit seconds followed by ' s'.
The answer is 4 h 19 min
